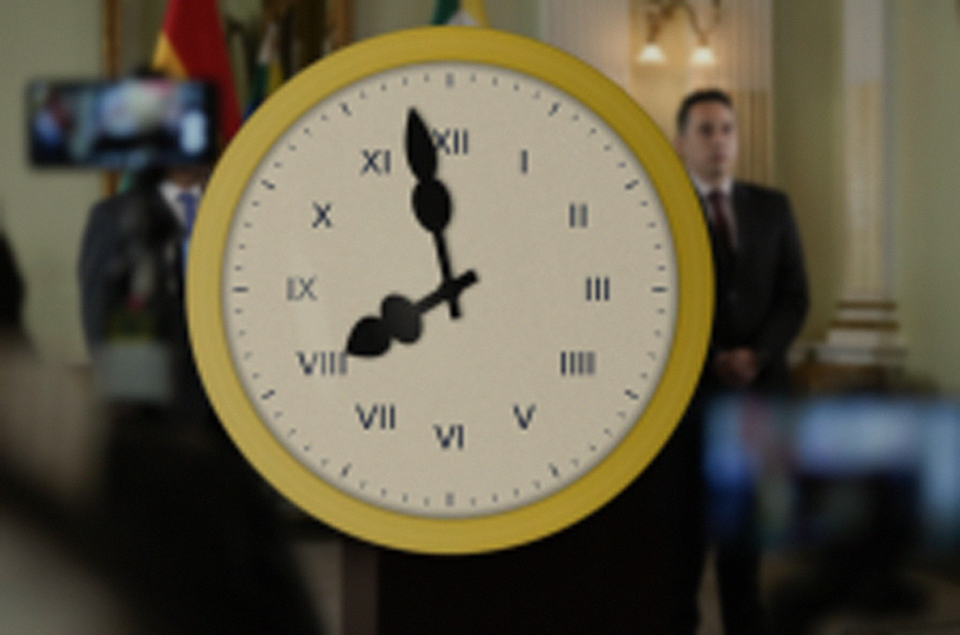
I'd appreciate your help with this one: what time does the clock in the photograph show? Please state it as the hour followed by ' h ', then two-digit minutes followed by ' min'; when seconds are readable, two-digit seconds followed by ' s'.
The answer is 7 h 58 min
